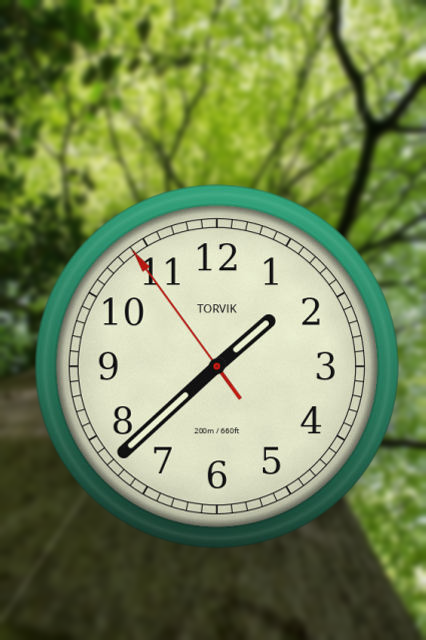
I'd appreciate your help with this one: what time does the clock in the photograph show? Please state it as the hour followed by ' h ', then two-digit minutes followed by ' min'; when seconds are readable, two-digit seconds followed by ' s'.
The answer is 1 h 37 min 54 s
